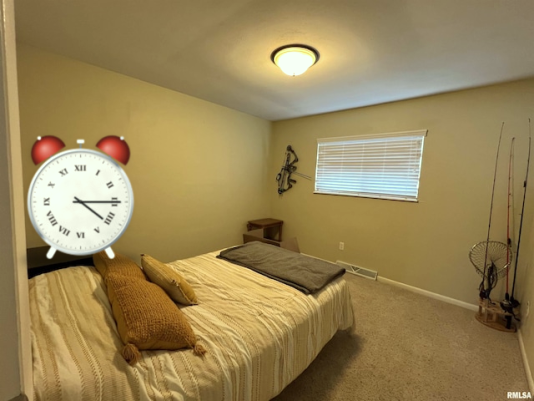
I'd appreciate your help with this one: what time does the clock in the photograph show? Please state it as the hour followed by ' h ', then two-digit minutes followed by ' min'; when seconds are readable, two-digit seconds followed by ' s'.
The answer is 4 h 15 min
